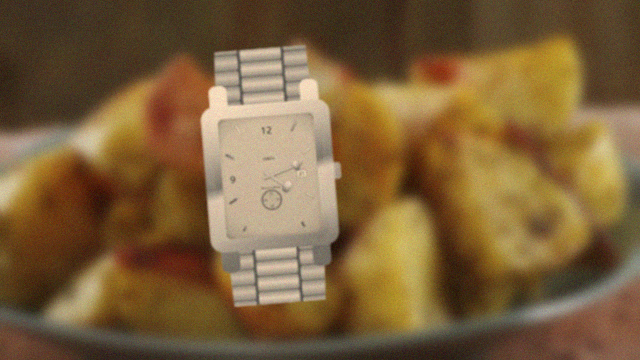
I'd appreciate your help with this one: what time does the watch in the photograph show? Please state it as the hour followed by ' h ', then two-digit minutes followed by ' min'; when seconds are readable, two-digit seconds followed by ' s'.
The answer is 4 h 12 min
